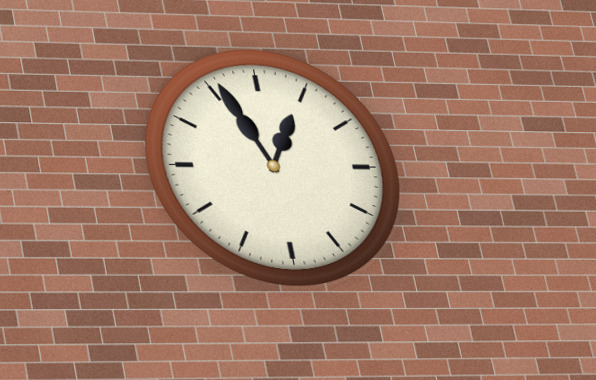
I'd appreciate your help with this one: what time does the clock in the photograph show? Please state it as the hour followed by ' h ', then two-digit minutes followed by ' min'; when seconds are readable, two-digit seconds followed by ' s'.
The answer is 12 h 56 min
